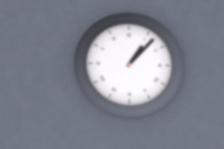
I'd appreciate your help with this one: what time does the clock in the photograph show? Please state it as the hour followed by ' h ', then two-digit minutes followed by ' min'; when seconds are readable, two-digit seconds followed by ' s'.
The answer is 1 h 07 min
